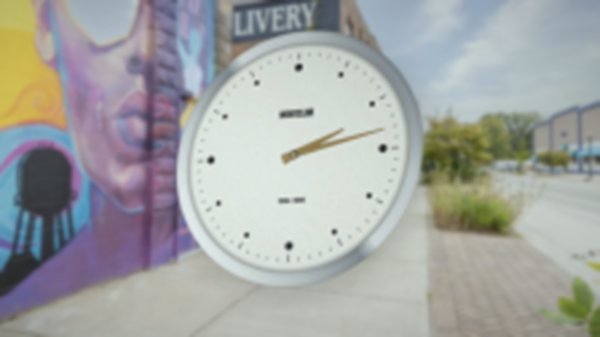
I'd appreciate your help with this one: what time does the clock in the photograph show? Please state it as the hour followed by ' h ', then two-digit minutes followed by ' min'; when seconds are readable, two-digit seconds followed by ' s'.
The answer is 2 h 13 min
